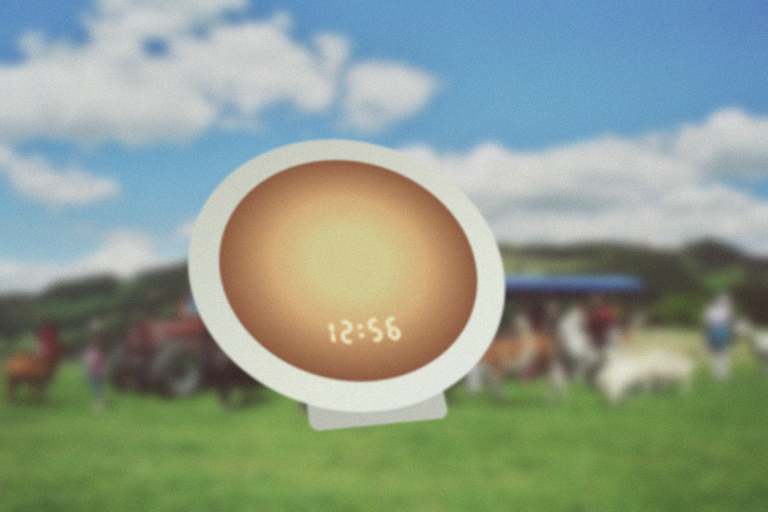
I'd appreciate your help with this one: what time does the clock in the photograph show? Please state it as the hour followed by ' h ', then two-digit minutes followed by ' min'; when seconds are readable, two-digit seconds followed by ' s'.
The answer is 12 h 56 min
